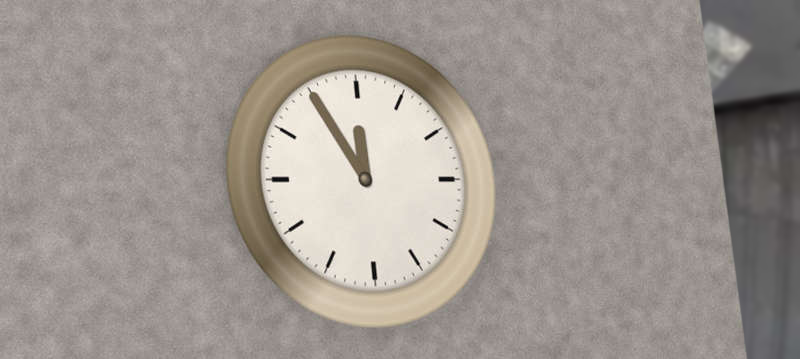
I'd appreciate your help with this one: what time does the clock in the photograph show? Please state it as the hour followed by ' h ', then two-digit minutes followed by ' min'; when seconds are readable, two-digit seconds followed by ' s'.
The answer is 11 h 55 min
